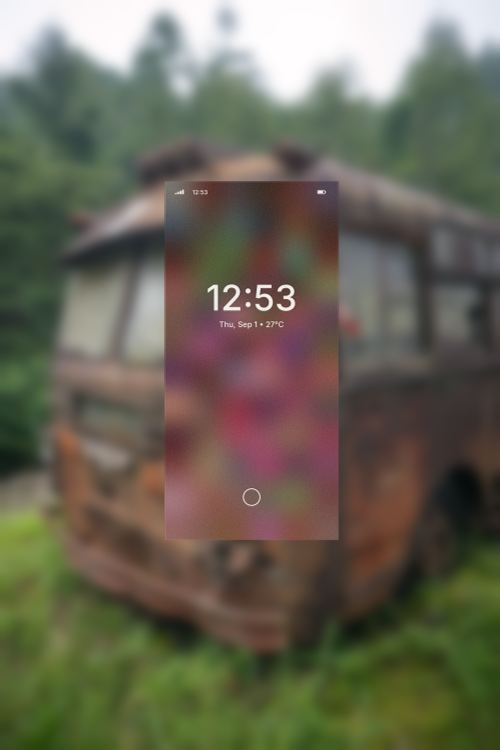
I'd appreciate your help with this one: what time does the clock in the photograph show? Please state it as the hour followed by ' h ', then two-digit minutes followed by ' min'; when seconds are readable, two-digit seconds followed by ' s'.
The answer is 12 h 53 min
